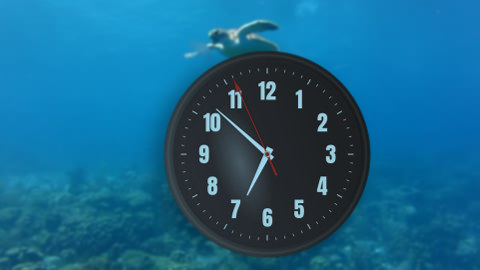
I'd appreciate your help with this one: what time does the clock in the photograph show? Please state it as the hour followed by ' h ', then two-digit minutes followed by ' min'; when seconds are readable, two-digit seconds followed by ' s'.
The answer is 6 h 51 min 56 s
